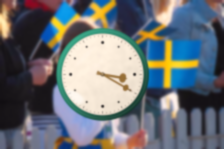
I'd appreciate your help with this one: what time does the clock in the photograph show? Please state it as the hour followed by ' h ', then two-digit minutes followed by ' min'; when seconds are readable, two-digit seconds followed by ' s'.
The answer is 3 h 20 min
